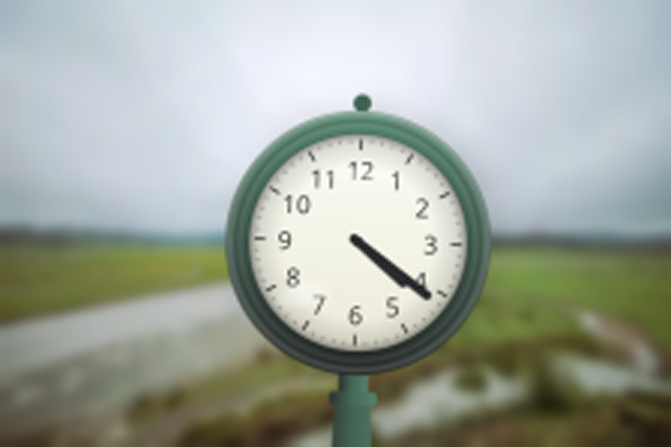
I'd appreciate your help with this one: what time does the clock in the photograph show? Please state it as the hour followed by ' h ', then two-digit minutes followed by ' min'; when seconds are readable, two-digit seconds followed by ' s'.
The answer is 4 h 21 min
